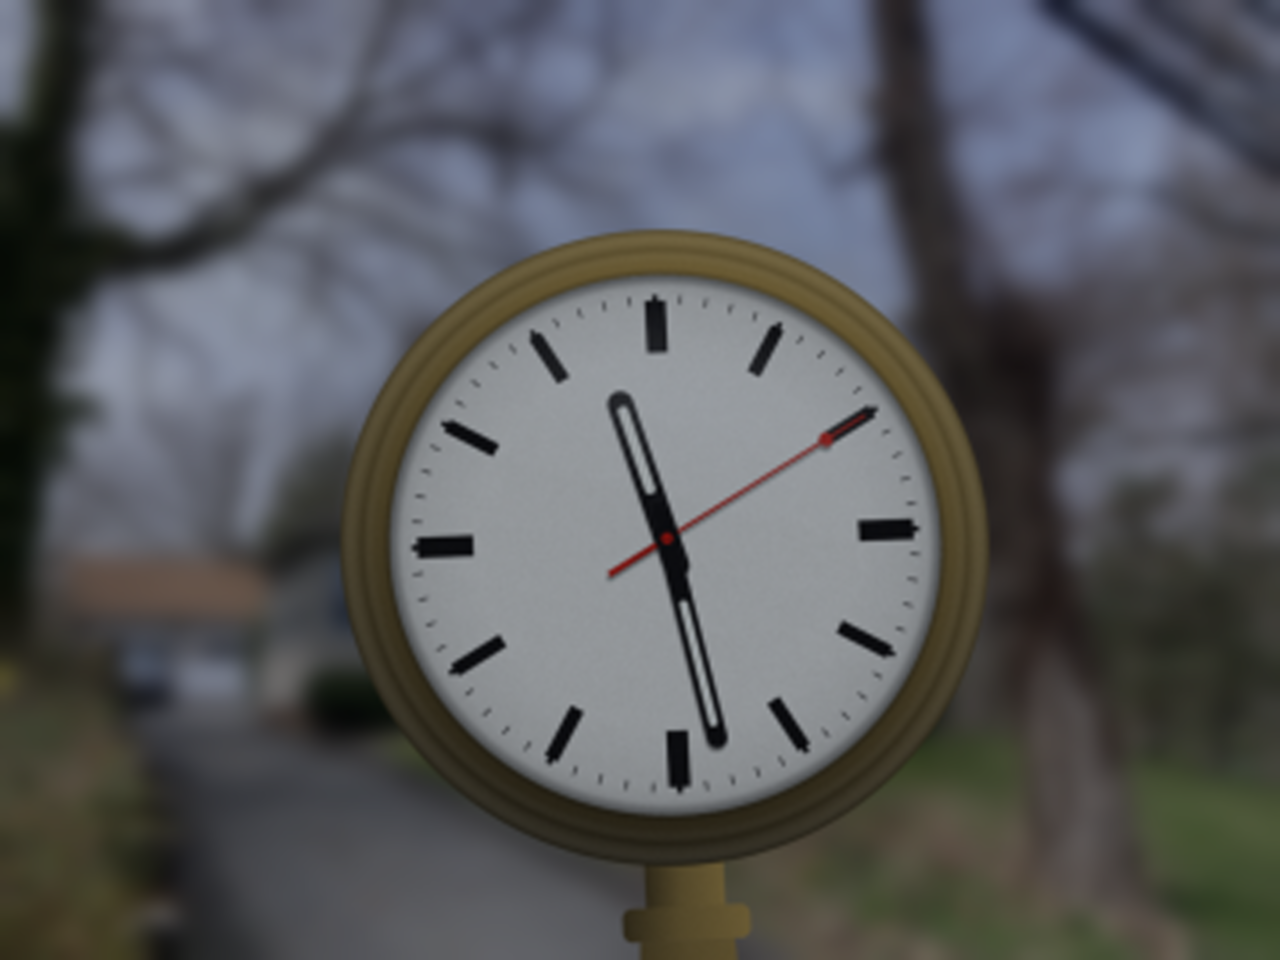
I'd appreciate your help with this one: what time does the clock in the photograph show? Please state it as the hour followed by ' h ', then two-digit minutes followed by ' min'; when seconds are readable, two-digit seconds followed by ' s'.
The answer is 11 h 28 min 10 s
